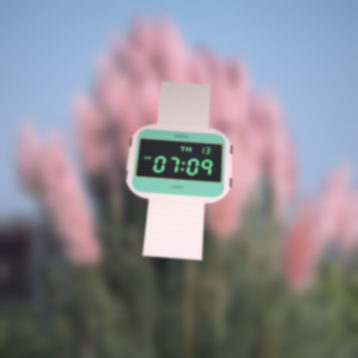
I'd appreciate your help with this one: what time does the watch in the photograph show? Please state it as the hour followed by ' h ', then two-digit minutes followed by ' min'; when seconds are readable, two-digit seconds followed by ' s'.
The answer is 7 h 09 min
